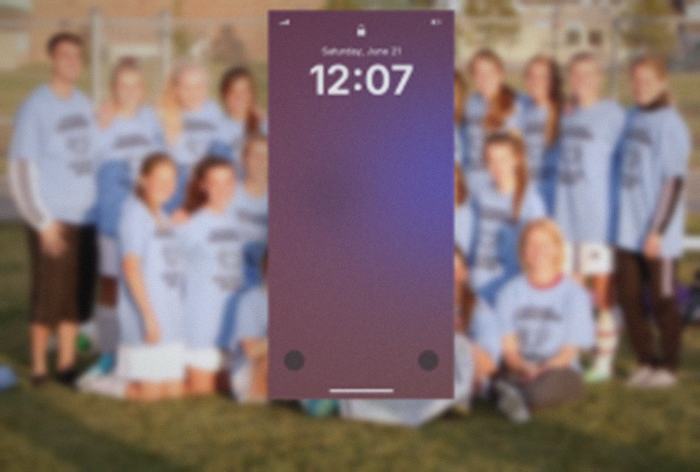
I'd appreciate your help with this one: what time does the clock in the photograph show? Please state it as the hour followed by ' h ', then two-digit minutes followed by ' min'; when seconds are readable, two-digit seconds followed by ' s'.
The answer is 12 h 07 min
